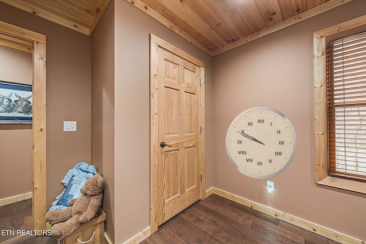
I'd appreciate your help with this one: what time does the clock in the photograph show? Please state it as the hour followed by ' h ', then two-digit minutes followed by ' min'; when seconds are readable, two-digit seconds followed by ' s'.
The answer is 9 h 49 min
